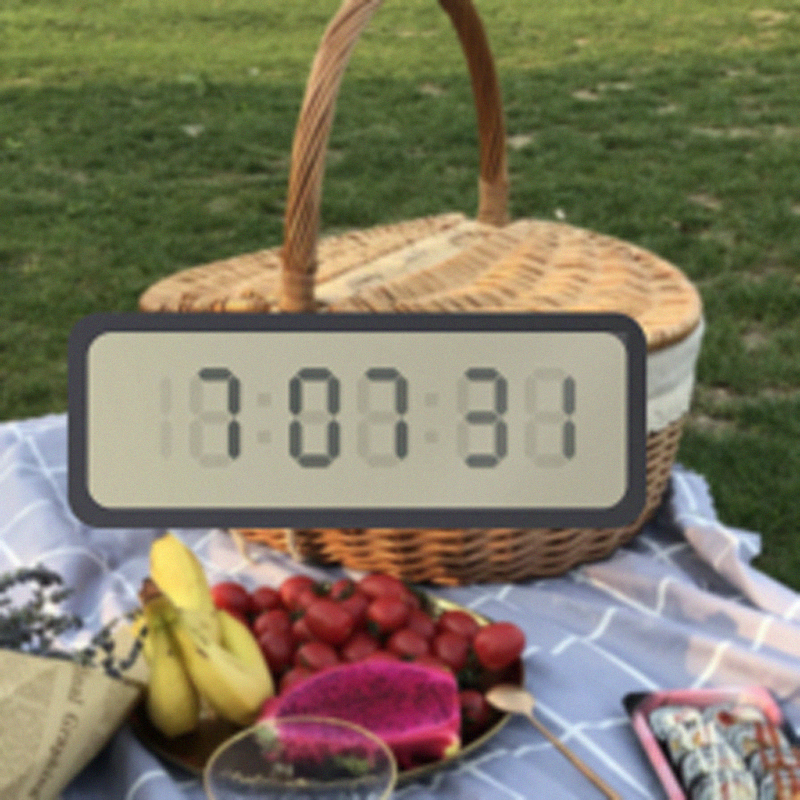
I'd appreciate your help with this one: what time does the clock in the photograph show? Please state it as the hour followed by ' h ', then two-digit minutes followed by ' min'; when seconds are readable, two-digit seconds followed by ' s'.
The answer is 7 h 07 min 31 s
